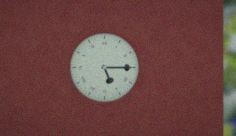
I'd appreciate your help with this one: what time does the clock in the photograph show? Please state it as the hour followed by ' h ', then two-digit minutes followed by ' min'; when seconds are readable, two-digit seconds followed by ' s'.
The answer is 5 h 15 min
